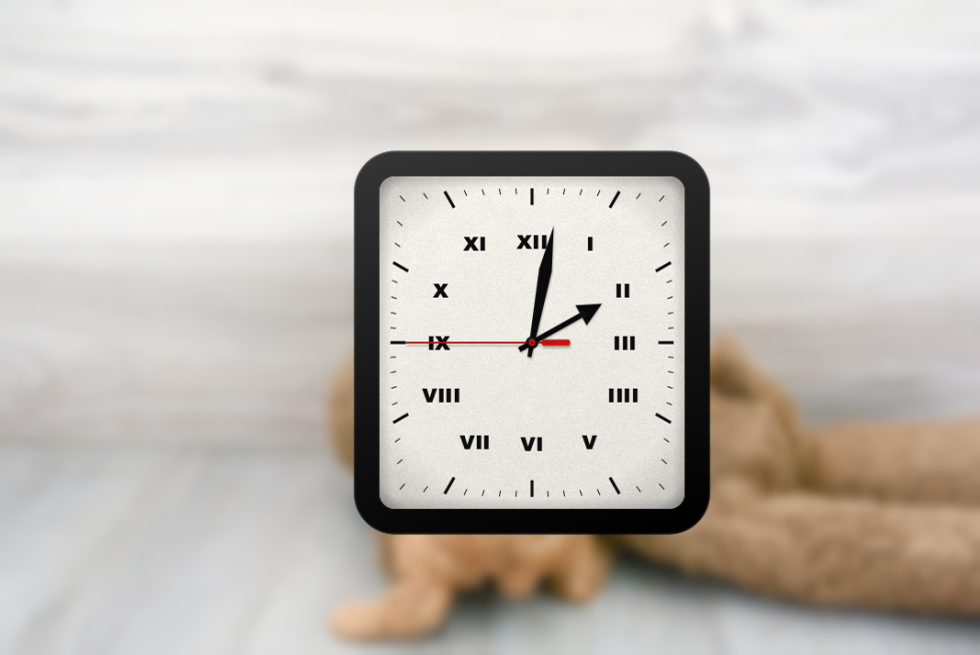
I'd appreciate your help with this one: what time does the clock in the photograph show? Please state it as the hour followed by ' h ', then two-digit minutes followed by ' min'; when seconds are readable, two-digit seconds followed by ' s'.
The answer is 2 h 01 min 45 s
